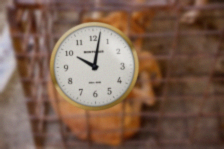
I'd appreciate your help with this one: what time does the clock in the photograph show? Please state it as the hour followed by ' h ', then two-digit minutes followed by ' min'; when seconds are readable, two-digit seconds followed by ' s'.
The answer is 10 h 02 min
